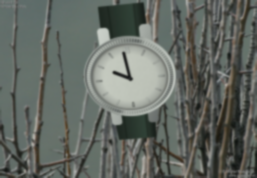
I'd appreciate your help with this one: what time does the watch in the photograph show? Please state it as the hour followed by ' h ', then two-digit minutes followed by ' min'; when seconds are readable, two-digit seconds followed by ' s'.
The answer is 9 h 59 min
